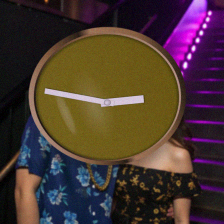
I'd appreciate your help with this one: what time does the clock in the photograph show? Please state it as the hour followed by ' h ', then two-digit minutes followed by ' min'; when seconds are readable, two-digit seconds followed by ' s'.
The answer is 2 h 47 min
